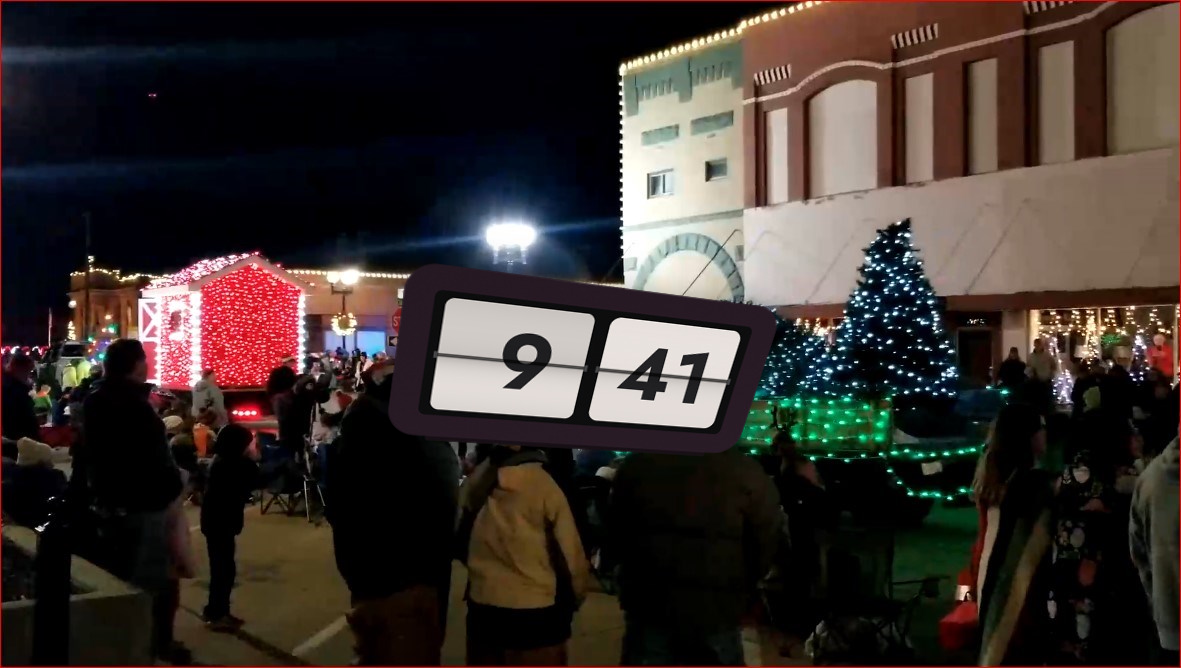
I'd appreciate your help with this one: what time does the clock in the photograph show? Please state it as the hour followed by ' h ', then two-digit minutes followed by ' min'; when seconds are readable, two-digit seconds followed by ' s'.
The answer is 9 h 41 min
